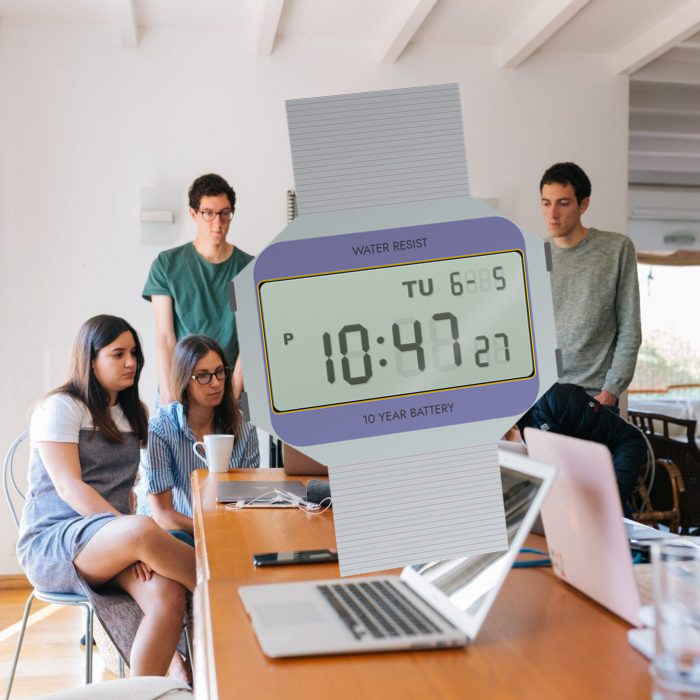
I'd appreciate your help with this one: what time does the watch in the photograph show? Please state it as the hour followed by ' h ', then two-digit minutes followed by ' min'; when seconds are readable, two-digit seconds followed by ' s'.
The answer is 10 h 47 min 27 s
